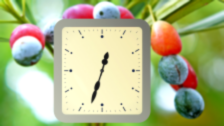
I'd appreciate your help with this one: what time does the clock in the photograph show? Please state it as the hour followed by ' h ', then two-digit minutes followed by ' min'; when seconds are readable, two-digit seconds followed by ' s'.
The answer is 12 h 33 min
